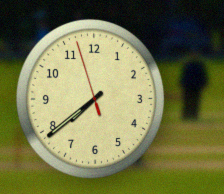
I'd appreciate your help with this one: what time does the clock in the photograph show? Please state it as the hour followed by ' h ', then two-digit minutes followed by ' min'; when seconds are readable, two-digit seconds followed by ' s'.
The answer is 7 h 38 min 57 s
